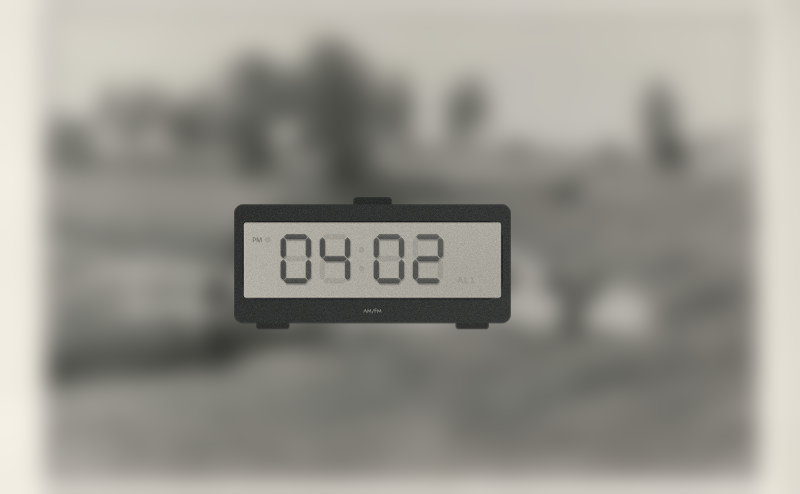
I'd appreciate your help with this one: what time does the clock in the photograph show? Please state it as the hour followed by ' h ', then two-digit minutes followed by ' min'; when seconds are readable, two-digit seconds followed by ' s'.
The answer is 4 h 02 min
